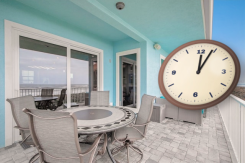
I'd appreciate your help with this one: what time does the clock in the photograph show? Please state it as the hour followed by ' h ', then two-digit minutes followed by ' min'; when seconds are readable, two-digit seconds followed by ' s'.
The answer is 12 h 04 min
